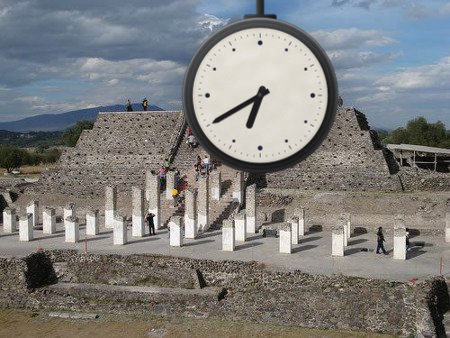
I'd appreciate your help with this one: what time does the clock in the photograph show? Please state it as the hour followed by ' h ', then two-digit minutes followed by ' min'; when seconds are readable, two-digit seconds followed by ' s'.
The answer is 6 h 40 min
